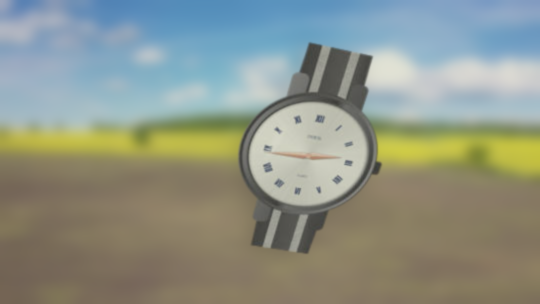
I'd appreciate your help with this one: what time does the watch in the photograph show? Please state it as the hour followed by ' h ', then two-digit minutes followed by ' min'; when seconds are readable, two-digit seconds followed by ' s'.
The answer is 2 h 44 min
